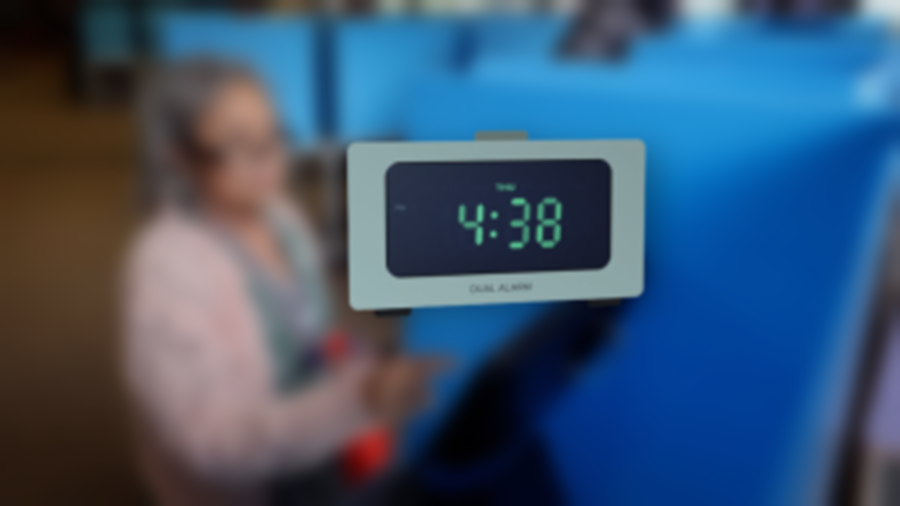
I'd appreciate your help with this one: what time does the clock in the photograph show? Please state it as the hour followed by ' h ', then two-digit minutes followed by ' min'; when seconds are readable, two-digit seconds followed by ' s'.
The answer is 4 h 38 min
